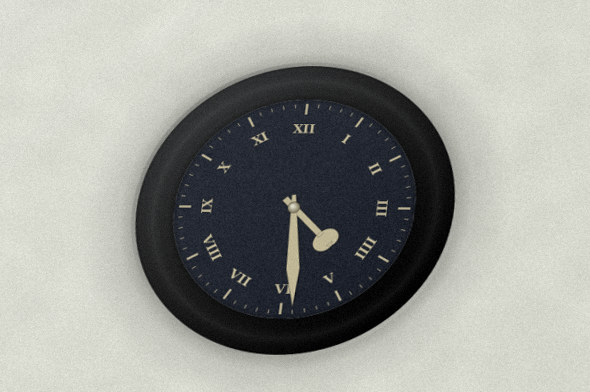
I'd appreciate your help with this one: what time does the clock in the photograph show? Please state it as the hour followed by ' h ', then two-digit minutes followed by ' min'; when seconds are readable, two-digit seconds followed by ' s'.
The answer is 4 h 29 min
